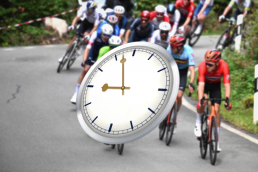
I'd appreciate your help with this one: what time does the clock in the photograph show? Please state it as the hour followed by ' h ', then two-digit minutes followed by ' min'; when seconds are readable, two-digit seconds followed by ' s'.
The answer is 8 h 57 min
